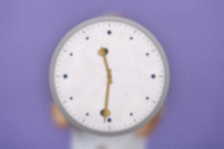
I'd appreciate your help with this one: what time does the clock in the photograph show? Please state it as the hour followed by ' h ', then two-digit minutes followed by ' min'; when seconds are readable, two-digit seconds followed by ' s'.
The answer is 11 h 31 min
